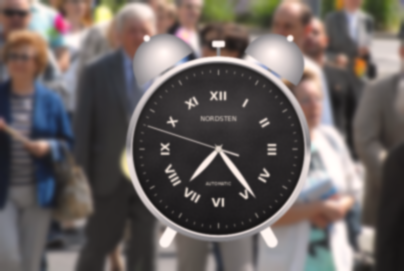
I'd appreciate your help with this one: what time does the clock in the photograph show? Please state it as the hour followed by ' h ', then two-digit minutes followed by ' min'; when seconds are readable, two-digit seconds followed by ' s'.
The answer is 7 h 23 min 48 s
